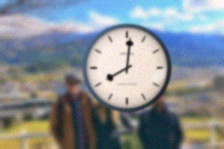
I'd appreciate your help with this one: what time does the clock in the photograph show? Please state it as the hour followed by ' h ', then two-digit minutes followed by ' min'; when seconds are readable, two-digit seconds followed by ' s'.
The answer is 8 h 01 min
